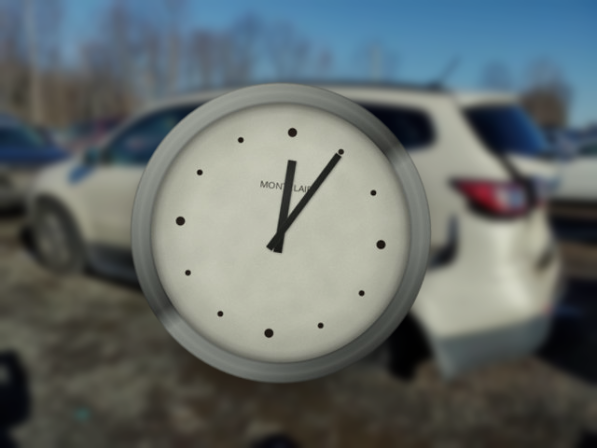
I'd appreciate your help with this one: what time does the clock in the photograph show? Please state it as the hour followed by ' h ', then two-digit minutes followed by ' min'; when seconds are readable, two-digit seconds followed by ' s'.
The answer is 12 h 05 min
